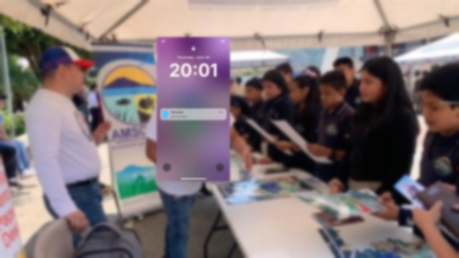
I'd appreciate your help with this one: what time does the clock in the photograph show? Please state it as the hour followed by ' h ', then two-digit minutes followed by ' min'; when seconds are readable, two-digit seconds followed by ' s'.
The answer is 20 h 01 min
